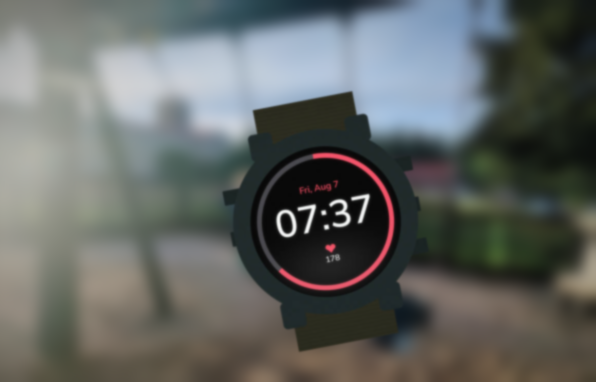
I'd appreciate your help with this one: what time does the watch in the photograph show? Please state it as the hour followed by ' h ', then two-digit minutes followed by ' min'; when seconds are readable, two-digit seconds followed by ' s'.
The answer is 7 h 37 min
